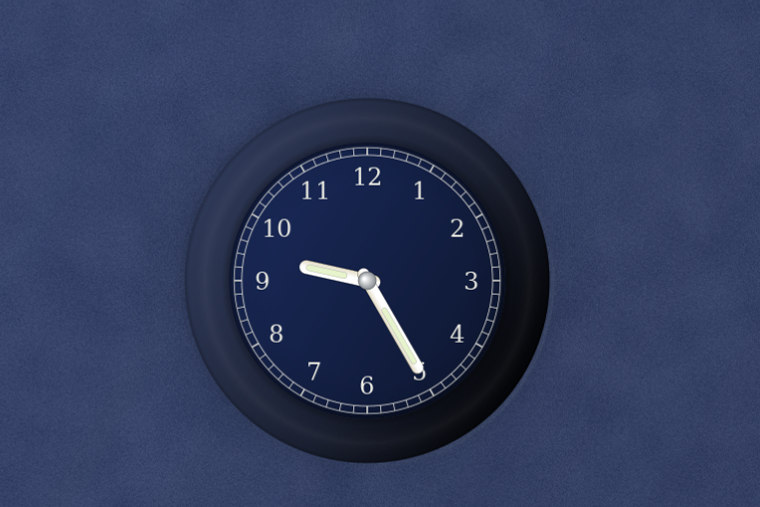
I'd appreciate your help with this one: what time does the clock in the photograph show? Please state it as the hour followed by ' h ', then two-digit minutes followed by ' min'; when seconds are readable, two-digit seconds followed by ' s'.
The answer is 9 h 25 min
